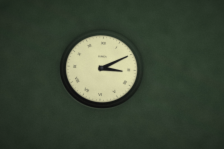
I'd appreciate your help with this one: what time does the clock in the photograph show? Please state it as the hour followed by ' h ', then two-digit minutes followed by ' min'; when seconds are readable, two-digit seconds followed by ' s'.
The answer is 3 h 10 min
